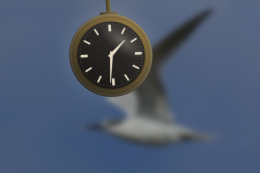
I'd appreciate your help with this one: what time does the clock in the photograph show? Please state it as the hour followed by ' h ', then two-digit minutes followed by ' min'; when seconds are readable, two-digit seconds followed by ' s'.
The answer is 1 h 31 min
